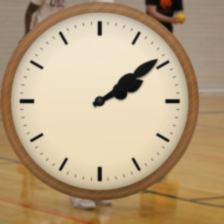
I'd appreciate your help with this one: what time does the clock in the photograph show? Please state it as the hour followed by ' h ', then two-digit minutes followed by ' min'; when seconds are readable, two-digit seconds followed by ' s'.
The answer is 2 h 09 min
